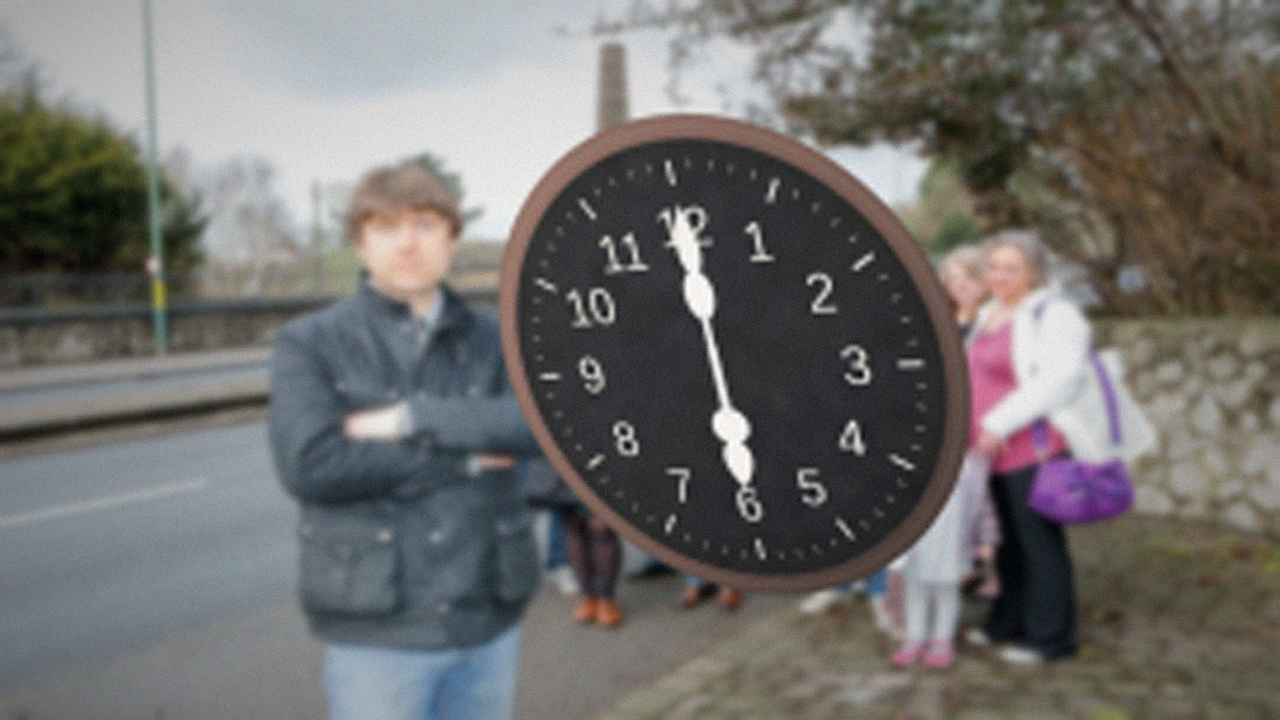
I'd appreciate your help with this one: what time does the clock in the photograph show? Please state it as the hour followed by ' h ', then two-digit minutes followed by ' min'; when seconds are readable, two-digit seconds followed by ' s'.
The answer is 6 h 00 min
